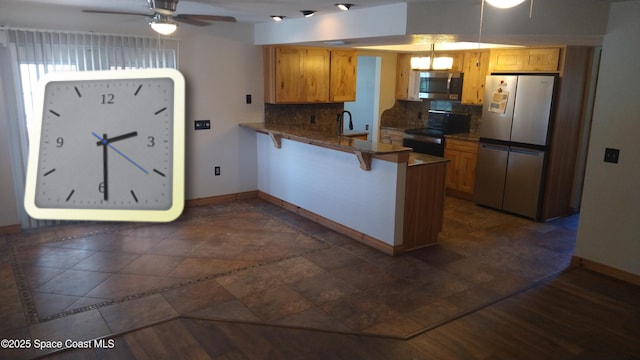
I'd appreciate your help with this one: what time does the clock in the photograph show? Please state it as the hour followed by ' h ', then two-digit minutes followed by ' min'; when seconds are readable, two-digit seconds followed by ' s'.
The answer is 2 h 29 min 21 s
